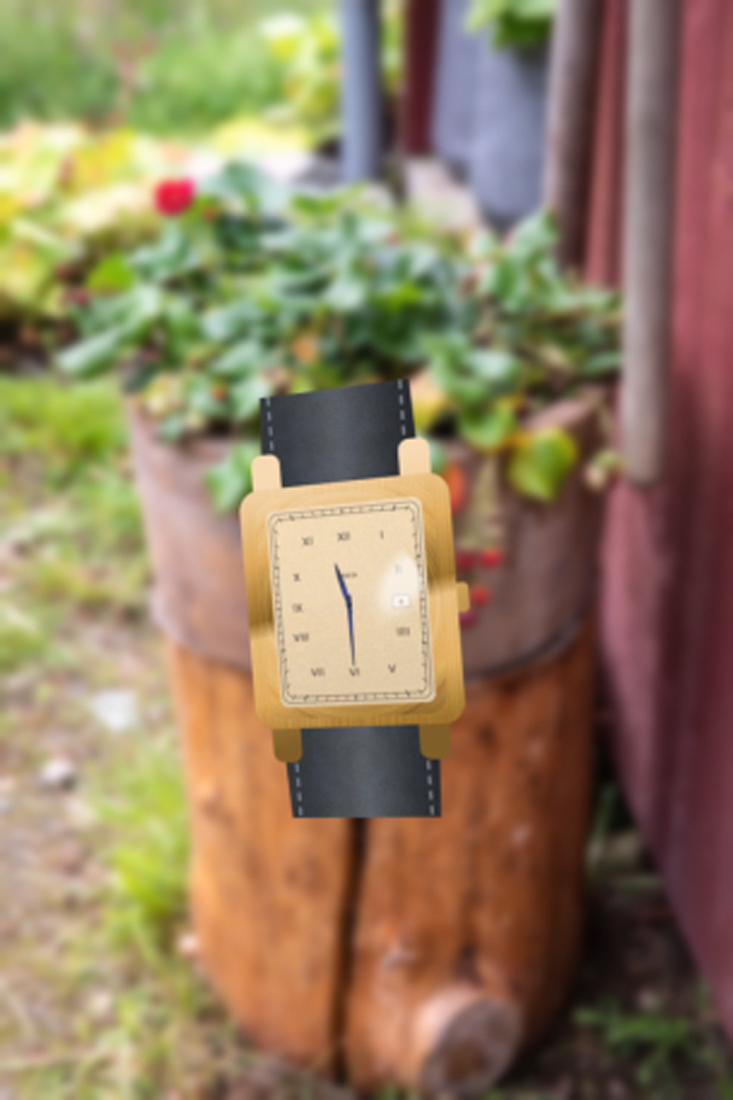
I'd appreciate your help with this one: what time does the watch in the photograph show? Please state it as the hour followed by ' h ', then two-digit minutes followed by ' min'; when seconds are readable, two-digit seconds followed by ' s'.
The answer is 11 h 30 min
